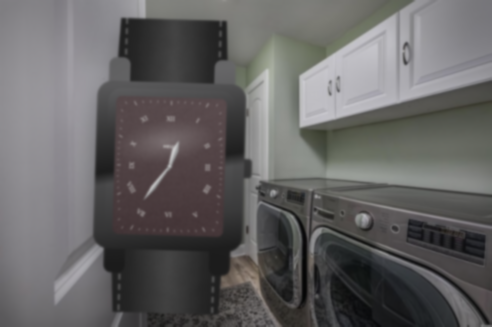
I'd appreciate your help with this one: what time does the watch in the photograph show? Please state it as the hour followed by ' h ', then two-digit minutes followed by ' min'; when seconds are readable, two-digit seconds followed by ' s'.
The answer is 12 h 36 min
